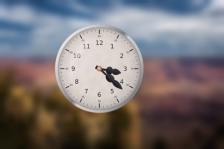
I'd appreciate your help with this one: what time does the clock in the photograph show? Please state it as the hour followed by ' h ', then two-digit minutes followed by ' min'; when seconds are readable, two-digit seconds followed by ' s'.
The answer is 3 h 22 min
